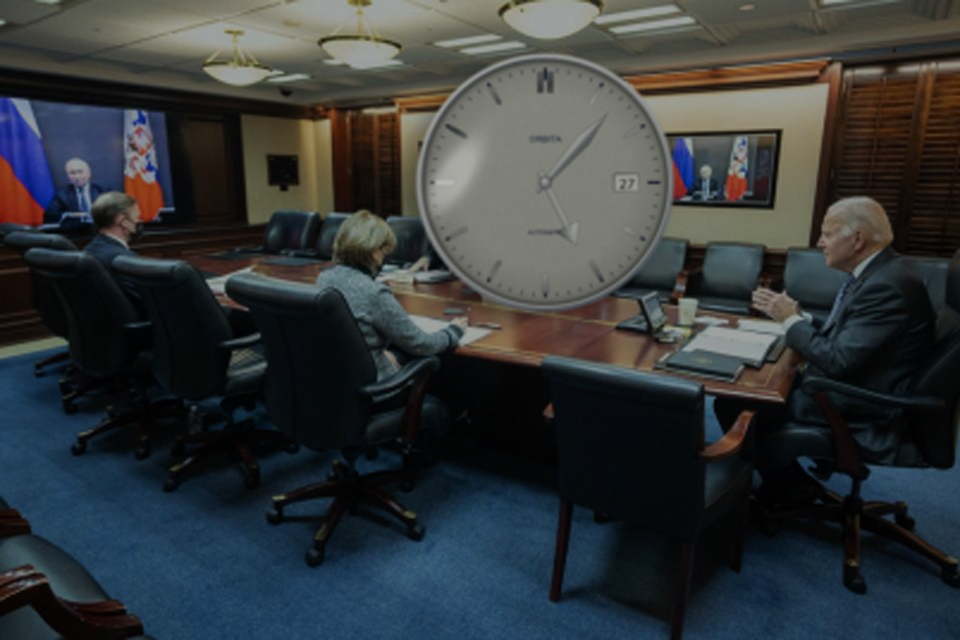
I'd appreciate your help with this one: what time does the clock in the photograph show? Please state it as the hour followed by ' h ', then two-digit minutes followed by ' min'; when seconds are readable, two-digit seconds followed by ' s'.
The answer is 5 h 07 min
